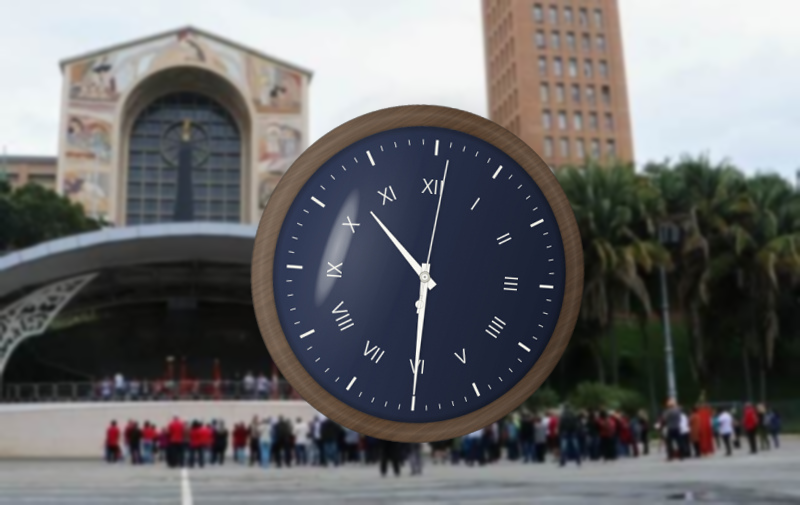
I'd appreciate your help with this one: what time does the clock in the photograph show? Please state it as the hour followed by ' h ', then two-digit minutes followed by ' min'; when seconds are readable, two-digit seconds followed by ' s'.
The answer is 10 h 30 min 01 s
